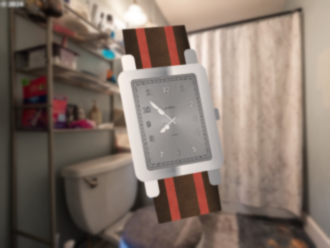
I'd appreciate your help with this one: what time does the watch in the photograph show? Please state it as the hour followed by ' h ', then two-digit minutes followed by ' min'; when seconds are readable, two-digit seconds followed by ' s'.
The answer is 7 h 53 min
